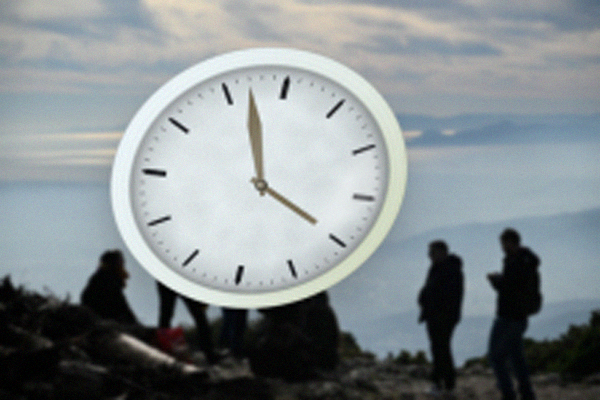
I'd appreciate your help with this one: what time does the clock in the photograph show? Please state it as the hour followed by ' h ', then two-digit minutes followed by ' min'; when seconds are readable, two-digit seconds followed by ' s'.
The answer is 3 h 57 min
